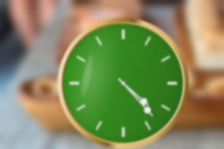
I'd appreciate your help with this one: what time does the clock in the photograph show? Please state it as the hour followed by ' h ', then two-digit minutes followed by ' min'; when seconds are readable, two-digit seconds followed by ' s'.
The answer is 4 h 23 min
